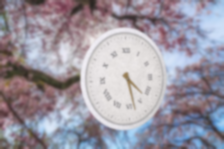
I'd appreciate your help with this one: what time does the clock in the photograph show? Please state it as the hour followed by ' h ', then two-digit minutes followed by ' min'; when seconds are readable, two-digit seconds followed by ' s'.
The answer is 4 h 28 min
